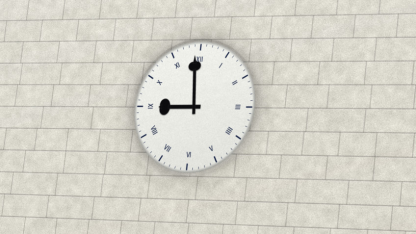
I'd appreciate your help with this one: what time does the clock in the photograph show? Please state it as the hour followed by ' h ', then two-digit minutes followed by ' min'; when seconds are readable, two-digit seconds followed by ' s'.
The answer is 8 h 59 min
